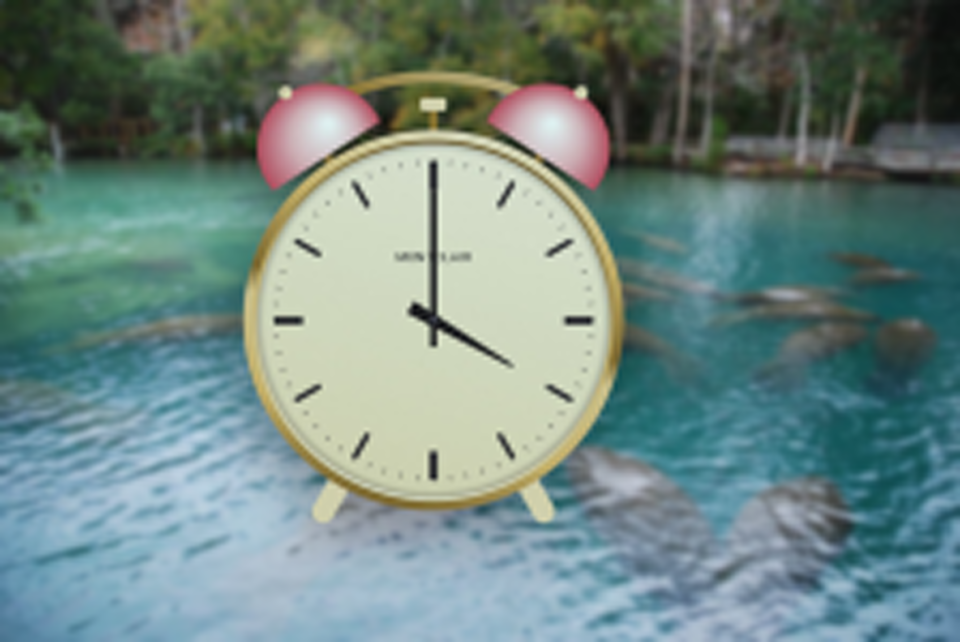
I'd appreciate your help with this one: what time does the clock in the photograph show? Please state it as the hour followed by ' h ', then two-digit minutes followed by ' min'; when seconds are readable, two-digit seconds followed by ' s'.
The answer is 4 h 00 min
